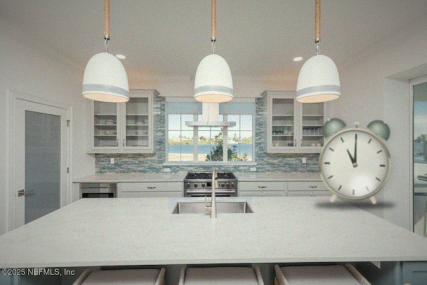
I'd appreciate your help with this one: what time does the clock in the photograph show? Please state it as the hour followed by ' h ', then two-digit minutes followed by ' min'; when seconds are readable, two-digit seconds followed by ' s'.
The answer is 11 h 00 min
